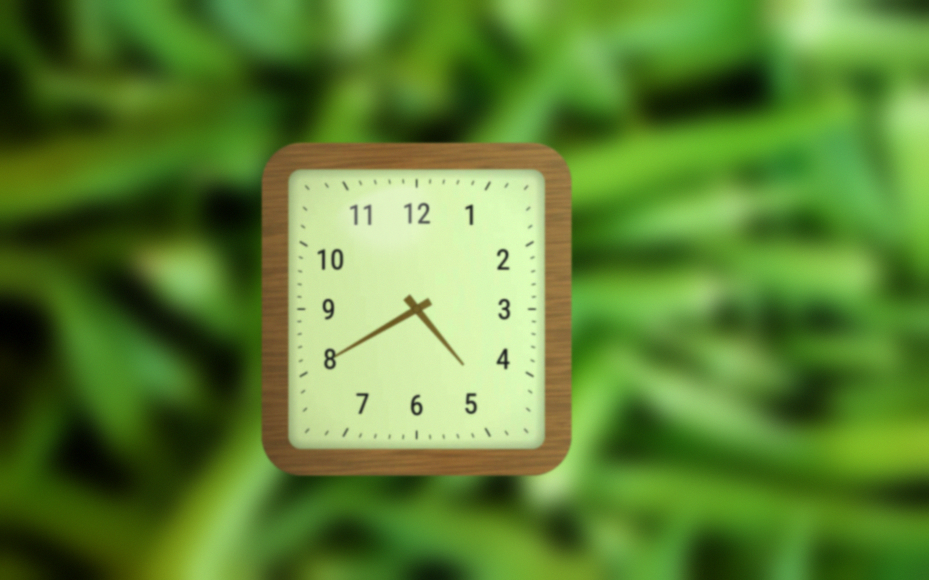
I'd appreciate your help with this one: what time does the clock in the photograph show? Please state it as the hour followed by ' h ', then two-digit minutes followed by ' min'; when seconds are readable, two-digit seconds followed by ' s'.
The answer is 4 h 40 min
